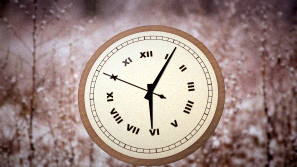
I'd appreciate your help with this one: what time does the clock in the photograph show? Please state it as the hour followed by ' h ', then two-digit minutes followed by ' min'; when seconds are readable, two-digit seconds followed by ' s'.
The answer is 6 h 05 min 50 s
